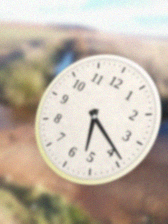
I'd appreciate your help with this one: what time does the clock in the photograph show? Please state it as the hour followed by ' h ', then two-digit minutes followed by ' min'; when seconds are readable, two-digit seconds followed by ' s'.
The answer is 5 h 19 min
